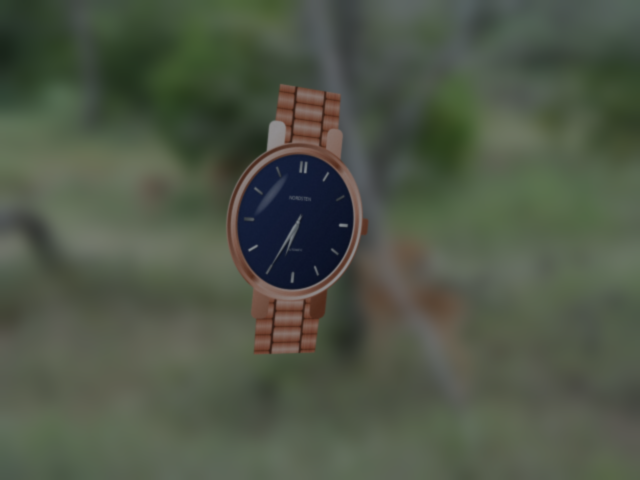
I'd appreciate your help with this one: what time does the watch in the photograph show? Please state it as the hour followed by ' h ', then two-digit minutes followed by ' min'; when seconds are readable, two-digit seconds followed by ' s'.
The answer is 6 h 35 min
